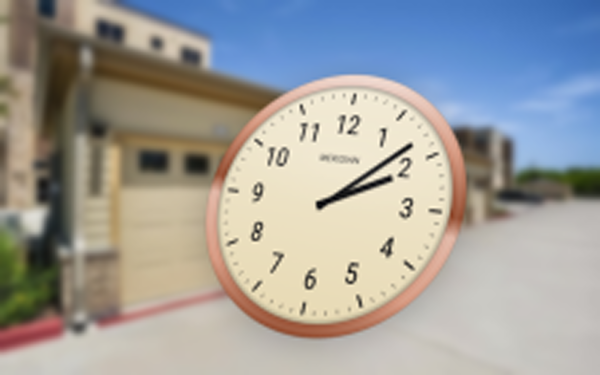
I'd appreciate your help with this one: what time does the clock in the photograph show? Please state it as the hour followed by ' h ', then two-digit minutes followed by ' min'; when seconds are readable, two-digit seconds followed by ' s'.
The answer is 2 h 08 min
